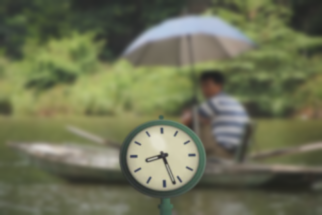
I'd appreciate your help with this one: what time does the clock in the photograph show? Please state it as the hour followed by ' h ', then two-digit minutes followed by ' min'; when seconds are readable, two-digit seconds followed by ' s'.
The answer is 8 h 27 min
